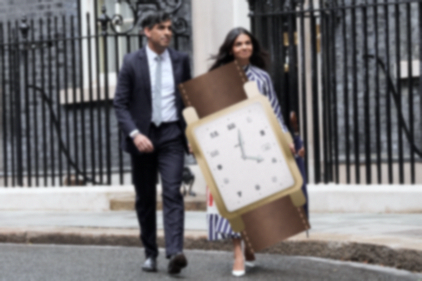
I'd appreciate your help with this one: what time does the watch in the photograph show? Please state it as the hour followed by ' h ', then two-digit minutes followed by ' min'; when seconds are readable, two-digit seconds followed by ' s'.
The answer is 4 h 02 min
